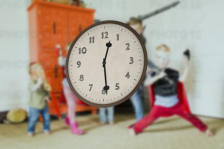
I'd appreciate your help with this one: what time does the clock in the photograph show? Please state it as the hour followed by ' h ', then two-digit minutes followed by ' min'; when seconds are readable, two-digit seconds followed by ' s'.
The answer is 12 h 29 min
